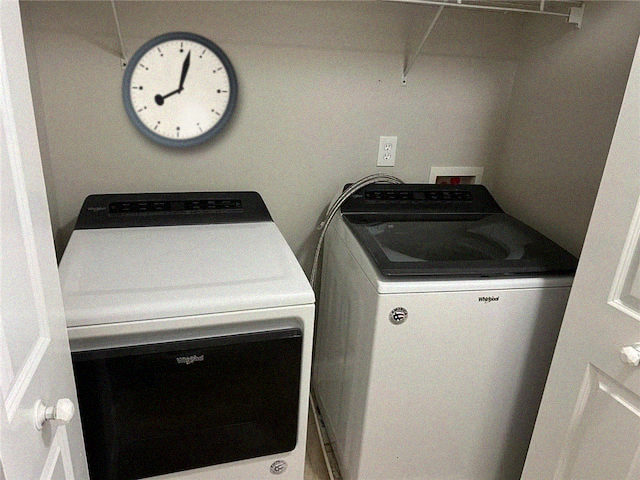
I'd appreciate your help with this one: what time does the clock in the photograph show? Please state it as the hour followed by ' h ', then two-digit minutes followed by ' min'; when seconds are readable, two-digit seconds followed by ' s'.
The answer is 8 h 02 min
